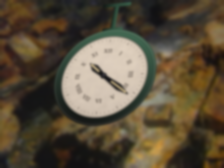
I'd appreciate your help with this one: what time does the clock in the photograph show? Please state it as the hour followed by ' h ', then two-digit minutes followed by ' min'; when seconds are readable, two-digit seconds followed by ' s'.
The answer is 10 h 21 min
